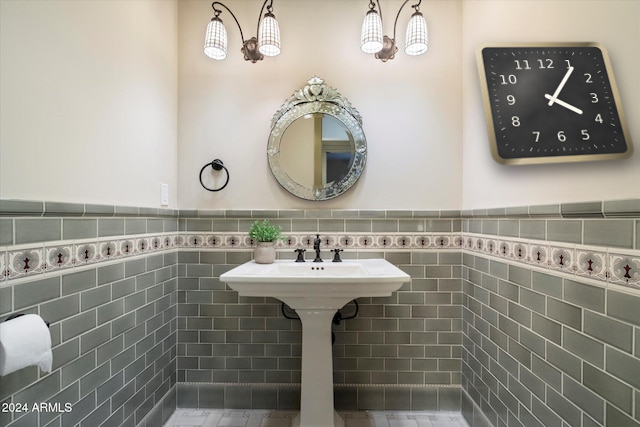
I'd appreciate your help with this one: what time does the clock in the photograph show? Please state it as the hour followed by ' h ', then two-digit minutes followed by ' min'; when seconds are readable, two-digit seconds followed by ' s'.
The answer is 4 h 06 min
